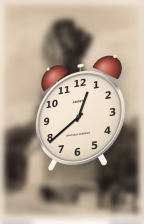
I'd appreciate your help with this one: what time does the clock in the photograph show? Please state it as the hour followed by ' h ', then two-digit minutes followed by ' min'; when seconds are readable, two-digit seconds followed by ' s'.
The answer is 12 h 39 min
